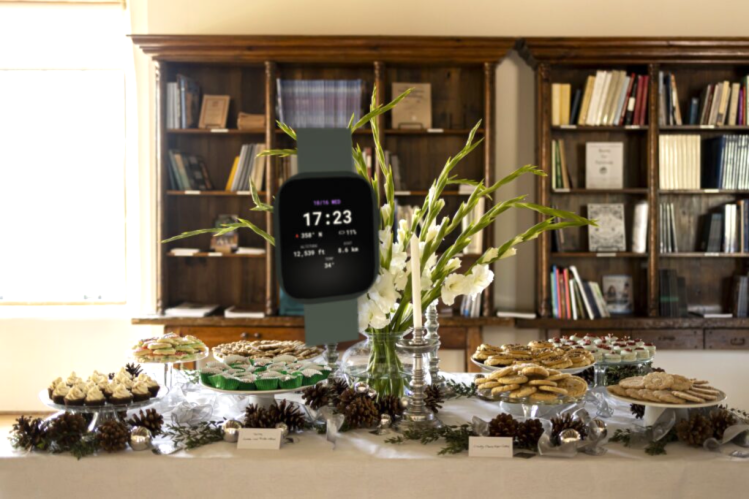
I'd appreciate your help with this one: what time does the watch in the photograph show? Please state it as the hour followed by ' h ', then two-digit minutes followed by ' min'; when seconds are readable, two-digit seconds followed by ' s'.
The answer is 17 h 23 min
